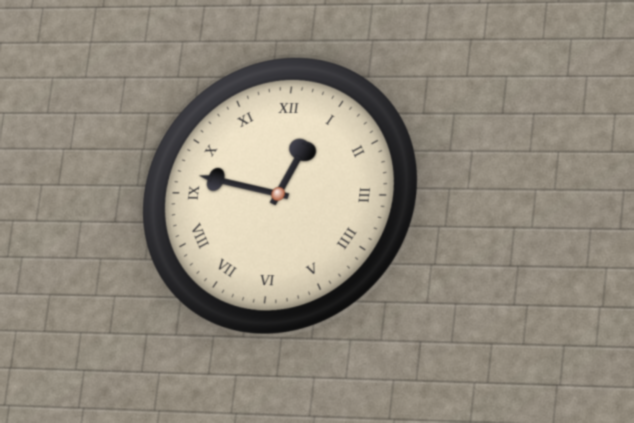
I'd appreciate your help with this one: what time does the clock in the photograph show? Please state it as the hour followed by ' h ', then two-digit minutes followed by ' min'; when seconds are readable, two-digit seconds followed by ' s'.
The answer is 12 h 47 min
